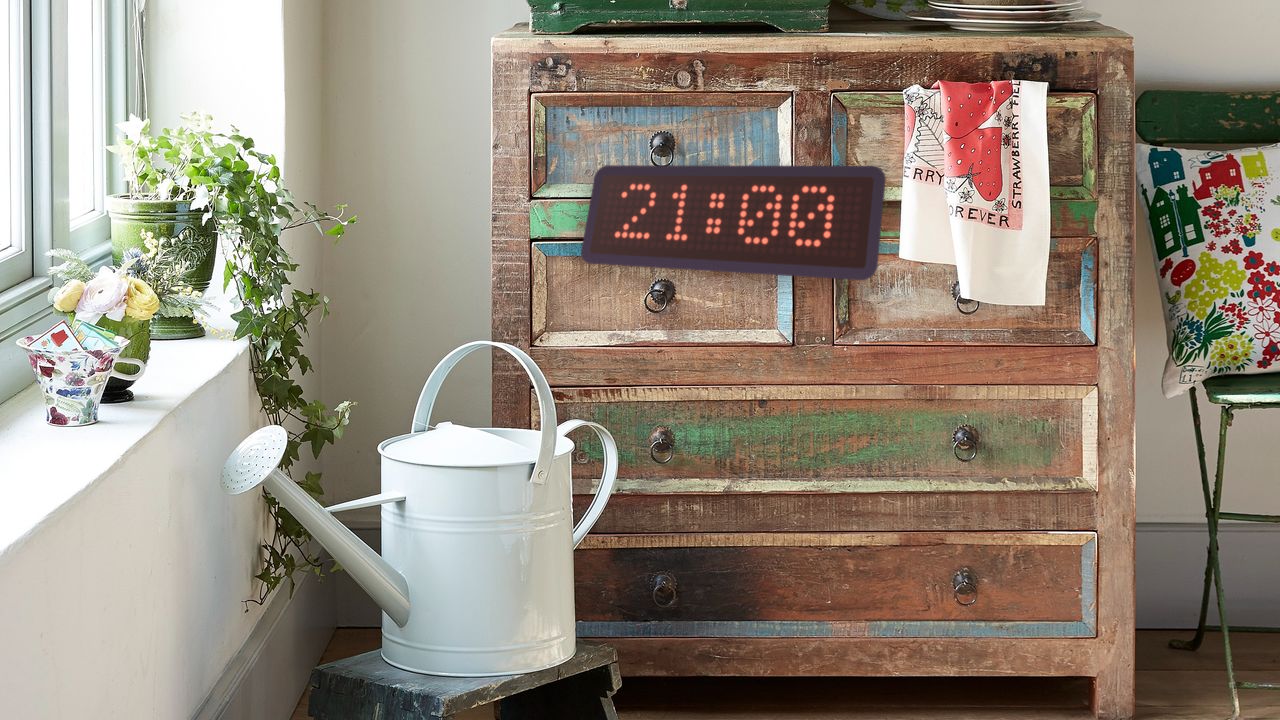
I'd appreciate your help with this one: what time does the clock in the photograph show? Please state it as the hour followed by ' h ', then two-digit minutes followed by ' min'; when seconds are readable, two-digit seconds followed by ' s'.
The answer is 21 h 00 min
